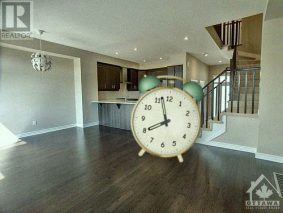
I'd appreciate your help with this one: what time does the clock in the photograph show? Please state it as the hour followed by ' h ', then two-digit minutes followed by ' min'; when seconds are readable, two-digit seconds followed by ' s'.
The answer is 7 h 57 min
